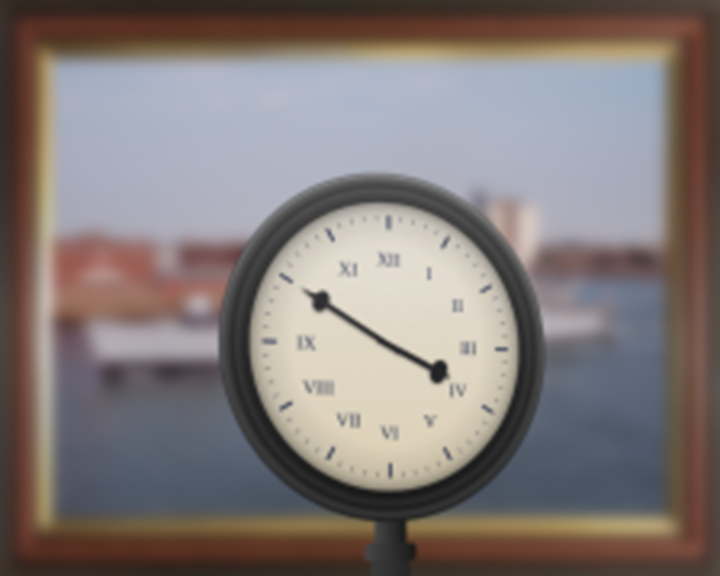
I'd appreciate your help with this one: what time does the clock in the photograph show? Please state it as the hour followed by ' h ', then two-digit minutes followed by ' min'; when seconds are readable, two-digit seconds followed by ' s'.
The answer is 3 h 50 min
